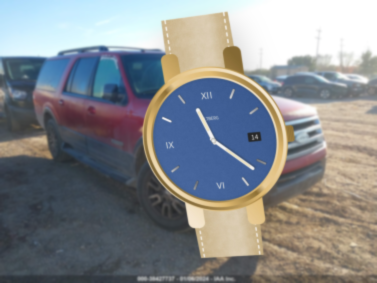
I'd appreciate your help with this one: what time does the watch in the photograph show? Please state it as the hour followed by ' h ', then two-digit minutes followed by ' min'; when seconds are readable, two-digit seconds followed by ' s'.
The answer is 11 h 22 min
